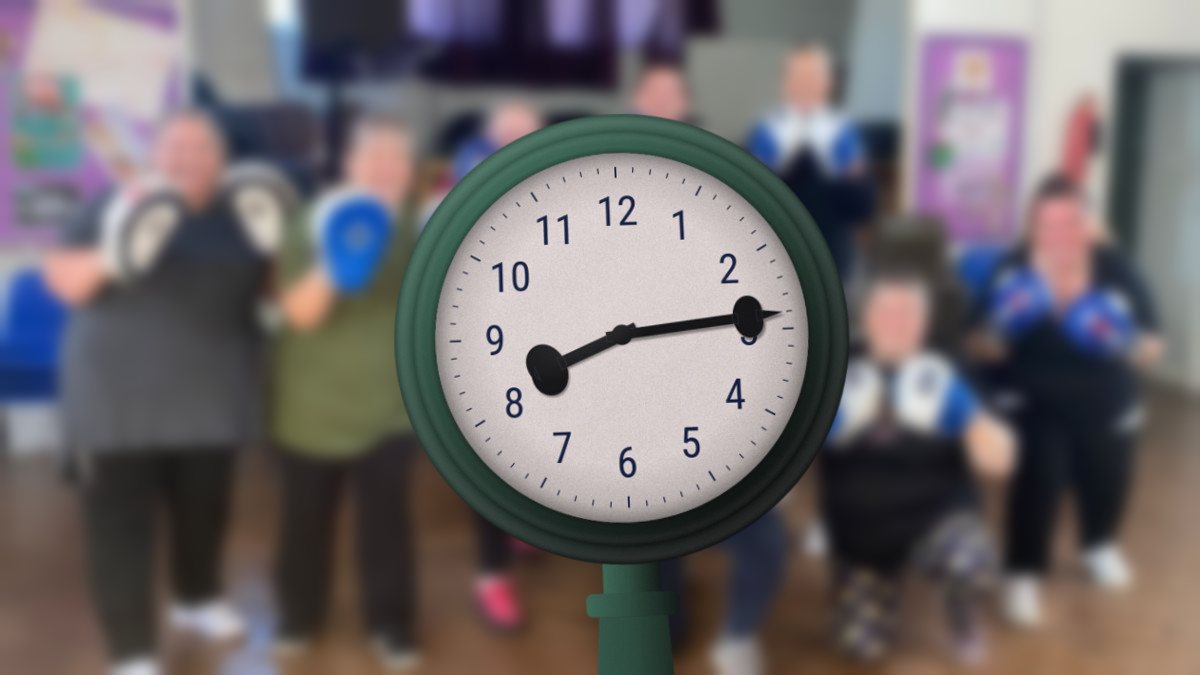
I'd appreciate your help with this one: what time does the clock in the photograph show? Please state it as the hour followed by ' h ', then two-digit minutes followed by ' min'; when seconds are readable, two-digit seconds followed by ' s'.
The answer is 8 h 14 min
